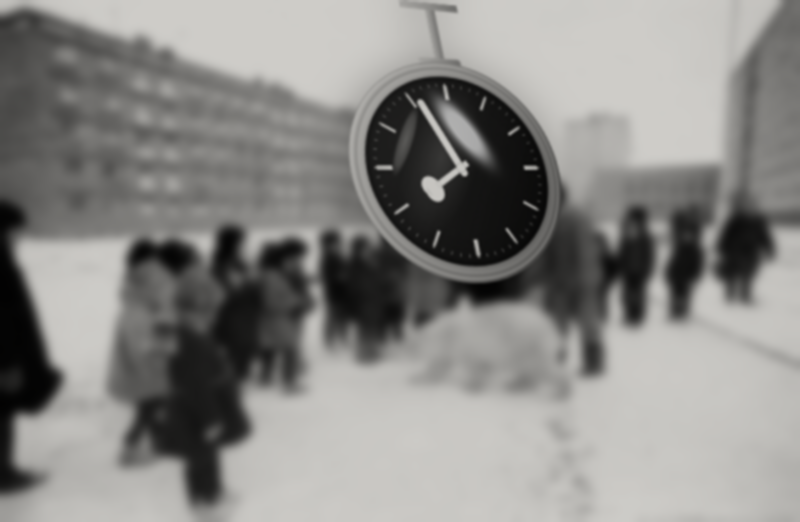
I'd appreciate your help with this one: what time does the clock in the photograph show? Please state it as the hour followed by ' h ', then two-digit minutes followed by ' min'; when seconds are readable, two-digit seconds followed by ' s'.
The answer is 7 h 56 min
